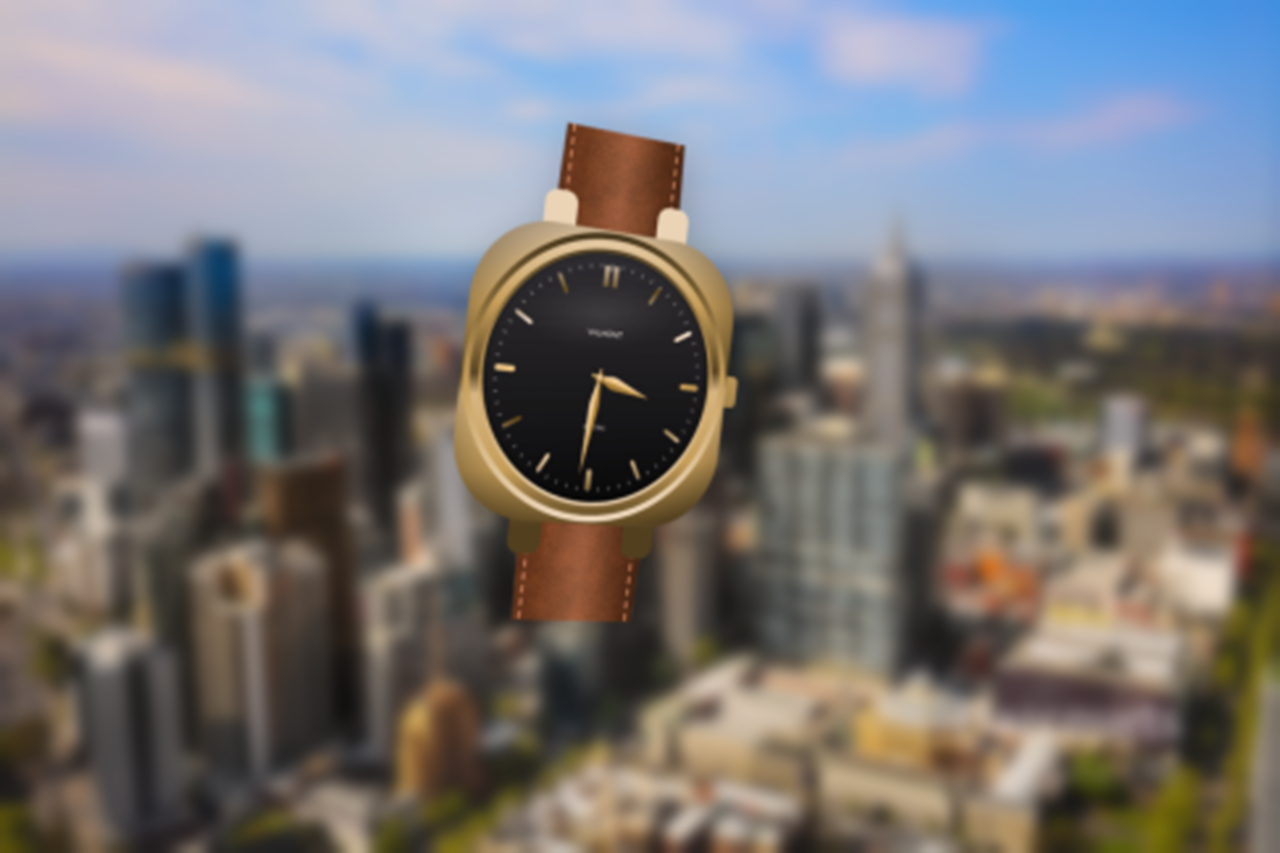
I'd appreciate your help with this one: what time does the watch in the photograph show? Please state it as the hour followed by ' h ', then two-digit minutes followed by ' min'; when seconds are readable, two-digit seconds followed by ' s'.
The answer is 3 h 31 min
